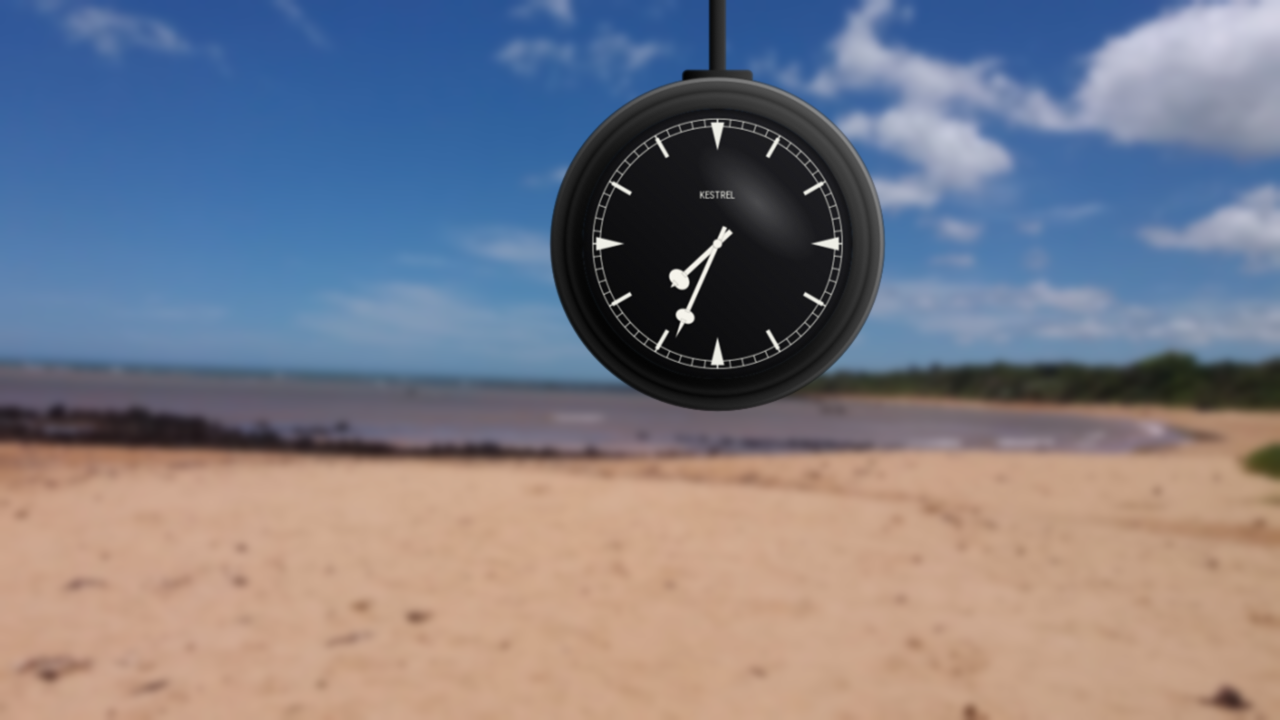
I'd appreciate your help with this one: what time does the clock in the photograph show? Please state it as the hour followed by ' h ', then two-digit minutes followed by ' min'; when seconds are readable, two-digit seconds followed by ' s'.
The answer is 7 h 34 min
